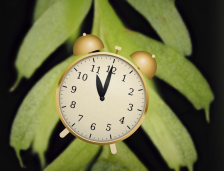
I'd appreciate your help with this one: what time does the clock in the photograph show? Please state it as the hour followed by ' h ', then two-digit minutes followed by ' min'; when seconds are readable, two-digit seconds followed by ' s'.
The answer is 11 h 00 min
